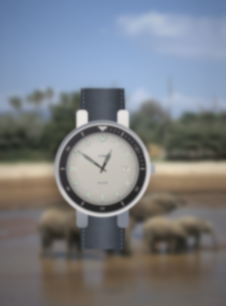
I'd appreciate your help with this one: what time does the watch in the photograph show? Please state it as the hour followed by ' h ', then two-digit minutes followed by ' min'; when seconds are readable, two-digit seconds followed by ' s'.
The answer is 12 h 51 min
